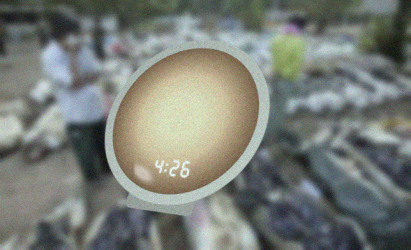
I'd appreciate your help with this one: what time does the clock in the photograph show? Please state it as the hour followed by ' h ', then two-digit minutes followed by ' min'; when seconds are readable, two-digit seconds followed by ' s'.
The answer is 4 h 26 min
